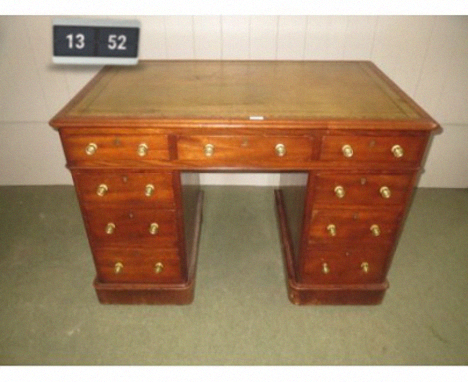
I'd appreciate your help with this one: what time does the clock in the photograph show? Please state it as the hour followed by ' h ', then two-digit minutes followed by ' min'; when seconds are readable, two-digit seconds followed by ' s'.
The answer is 13 h 52 min
